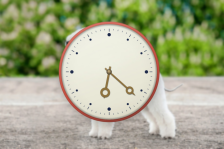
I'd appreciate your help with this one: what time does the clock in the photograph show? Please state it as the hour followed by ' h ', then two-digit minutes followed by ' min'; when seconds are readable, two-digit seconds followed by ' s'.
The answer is 6 h 22 min
